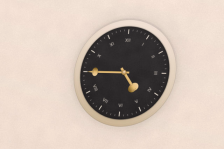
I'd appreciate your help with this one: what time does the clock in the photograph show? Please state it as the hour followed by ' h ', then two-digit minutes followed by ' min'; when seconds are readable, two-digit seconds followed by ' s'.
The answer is 4 h 45 min
